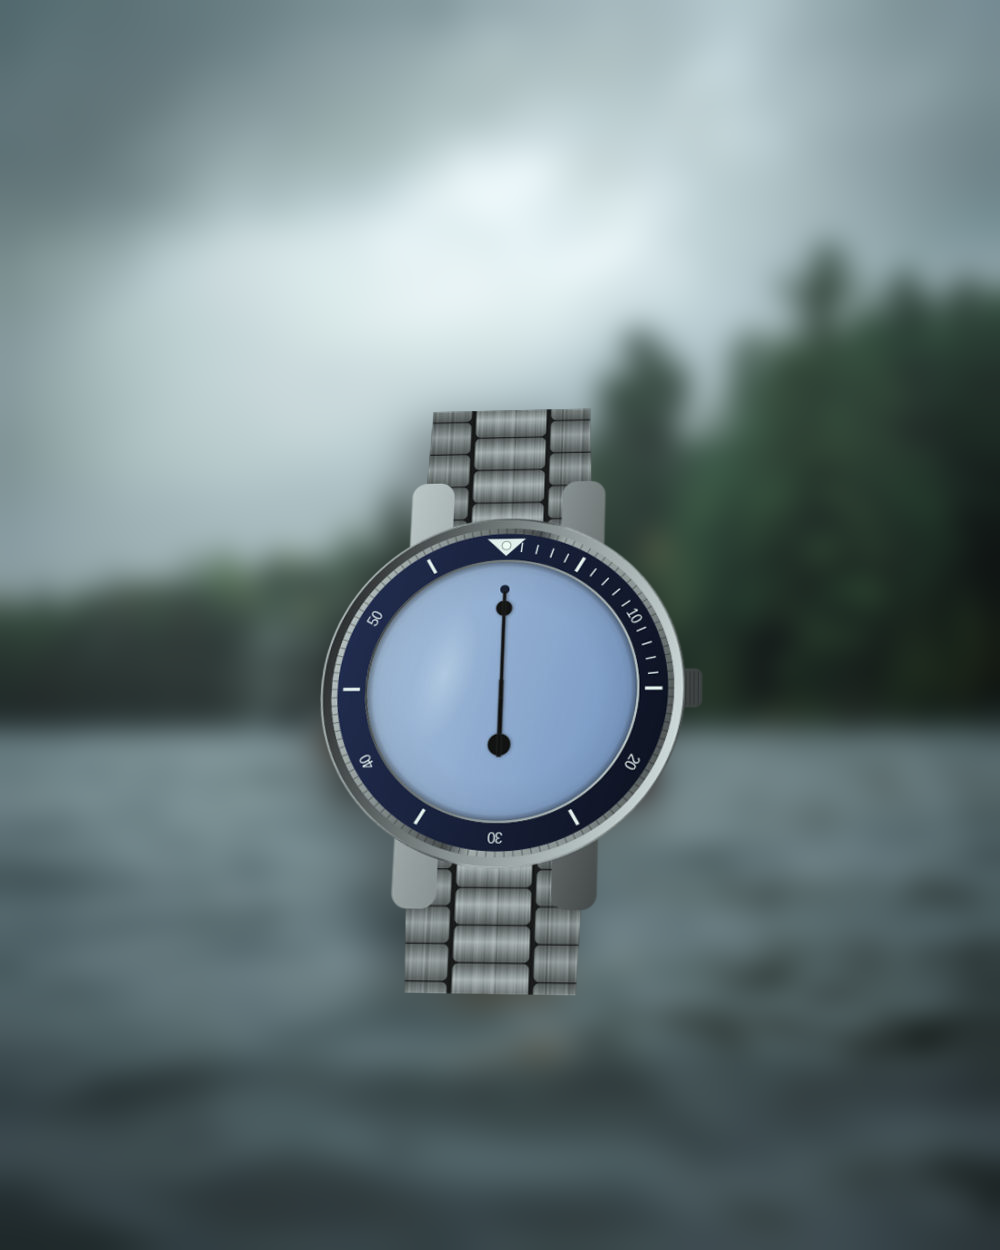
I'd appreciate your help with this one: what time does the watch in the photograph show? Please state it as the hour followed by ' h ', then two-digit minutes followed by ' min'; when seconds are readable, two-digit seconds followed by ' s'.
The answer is 6 h 00 min
